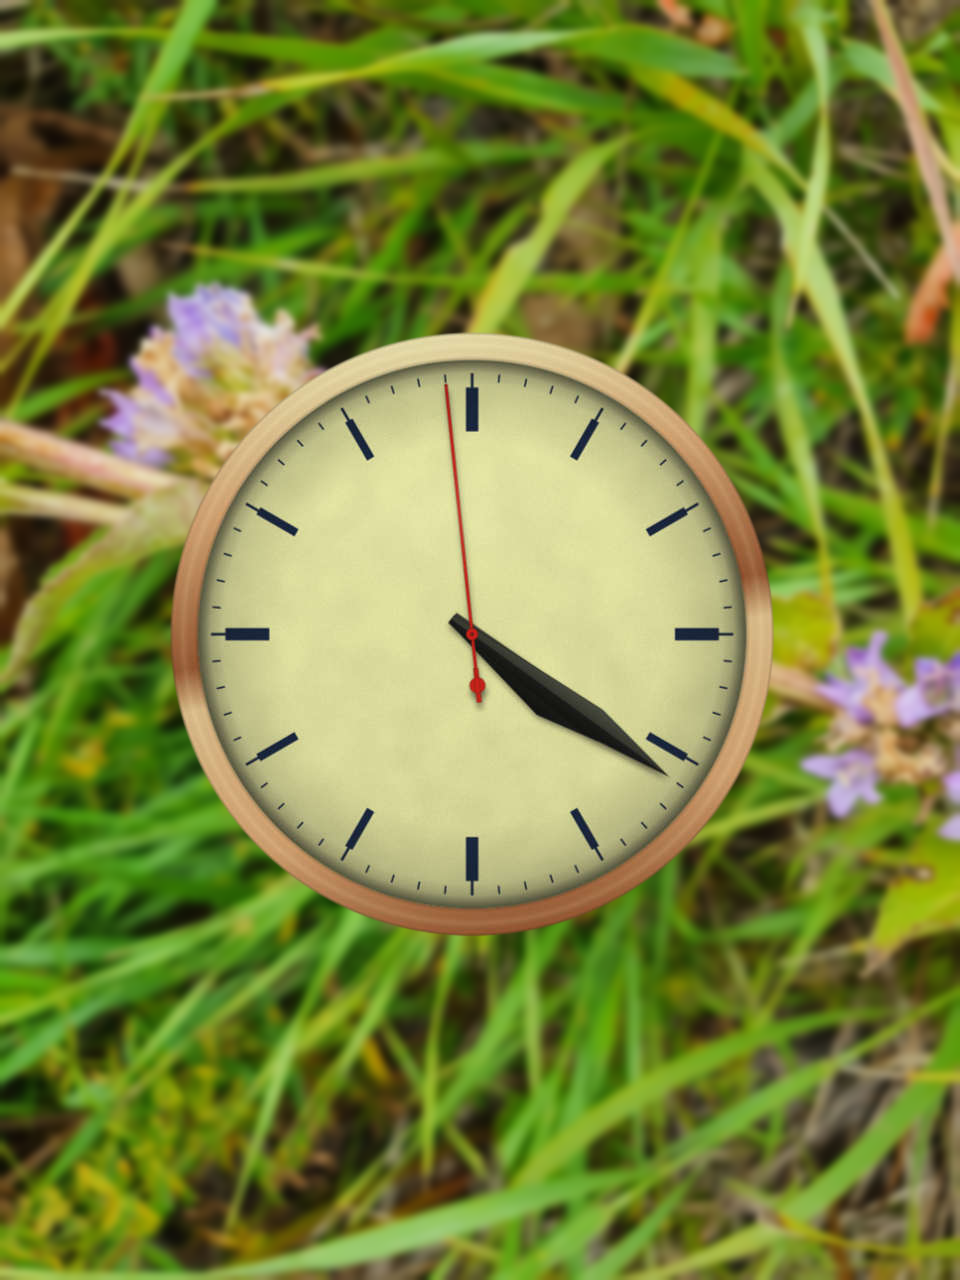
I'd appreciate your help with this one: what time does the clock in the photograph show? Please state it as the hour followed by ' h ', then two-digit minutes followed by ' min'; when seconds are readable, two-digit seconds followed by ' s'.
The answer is 4 h 20 min 59 s
